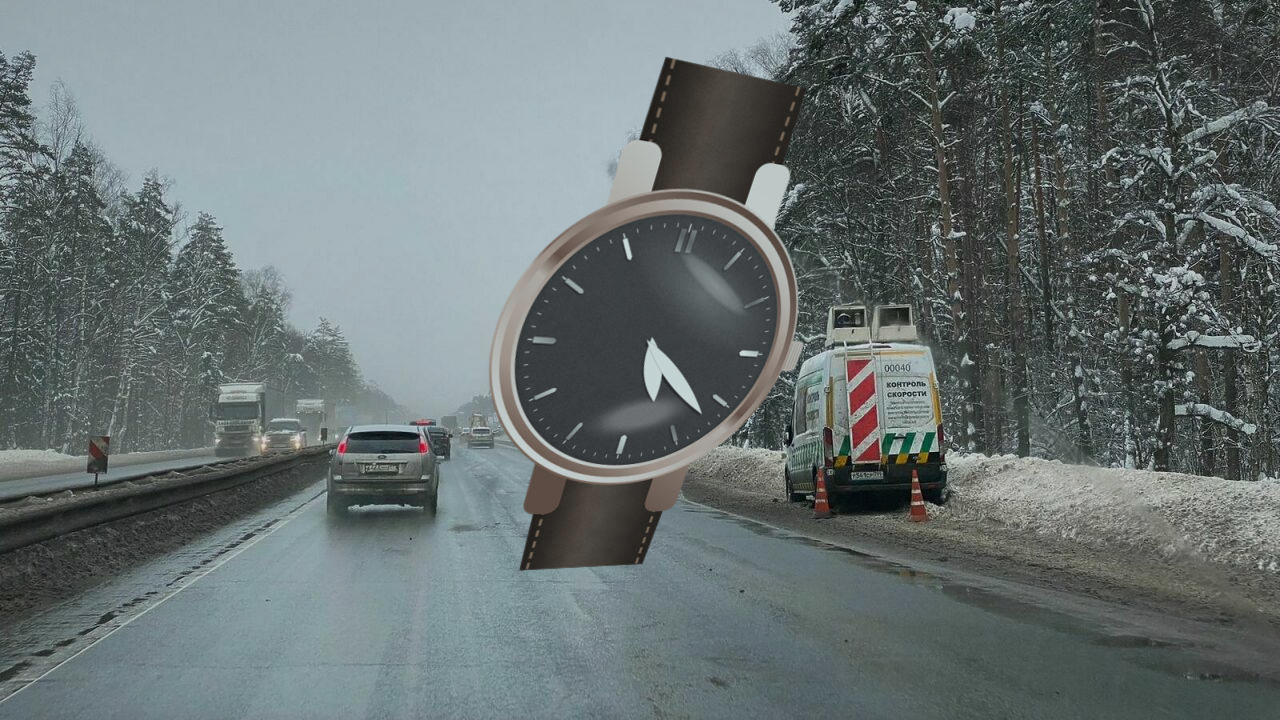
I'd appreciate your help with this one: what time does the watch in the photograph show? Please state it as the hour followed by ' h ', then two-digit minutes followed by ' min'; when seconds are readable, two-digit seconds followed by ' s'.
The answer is 5 h 22 min
